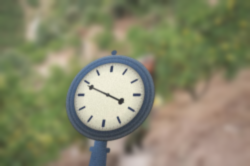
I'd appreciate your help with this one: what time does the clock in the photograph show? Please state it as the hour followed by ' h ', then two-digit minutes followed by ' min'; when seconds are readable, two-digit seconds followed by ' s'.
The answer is 3 h 49 min
